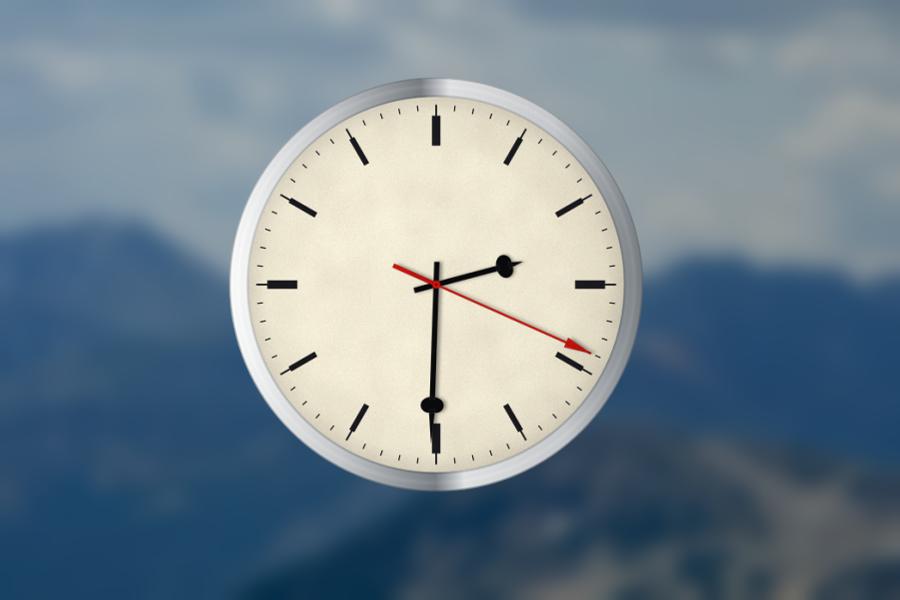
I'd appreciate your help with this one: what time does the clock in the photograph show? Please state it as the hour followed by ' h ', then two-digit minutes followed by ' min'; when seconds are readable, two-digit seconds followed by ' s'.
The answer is 2 h 30 min 19 s
